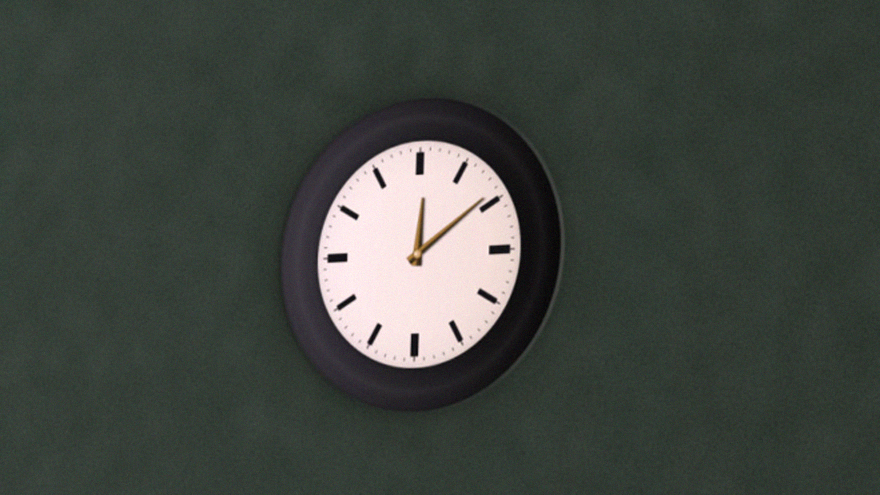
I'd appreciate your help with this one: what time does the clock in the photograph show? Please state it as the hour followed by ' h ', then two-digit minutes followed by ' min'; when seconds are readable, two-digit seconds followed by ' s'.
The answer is 12 h 09 min
